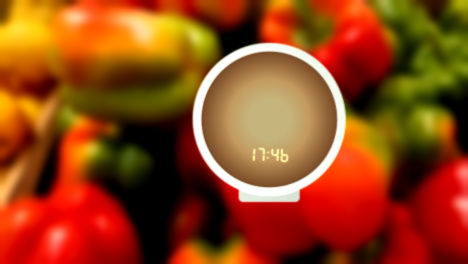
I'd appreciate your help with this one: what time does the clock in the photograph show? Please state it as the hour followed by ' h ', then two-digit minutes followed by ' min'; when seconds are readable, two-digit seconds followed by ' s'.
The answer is 17 h 46 min
